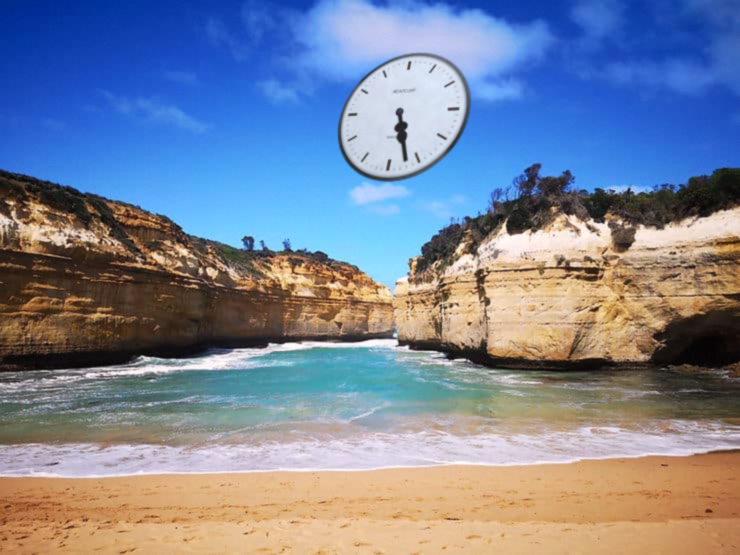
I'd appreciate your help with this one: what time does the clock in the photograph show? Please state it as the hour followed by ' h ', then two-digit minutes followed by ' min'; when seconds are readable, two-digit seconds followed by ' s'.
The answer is 5 h 27 min
